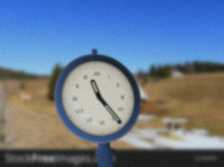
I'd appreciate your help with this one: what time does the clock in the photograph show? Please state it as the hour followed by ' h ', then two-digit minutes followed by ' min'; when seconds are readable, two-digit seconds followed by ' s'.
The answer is 11 h 24 min
